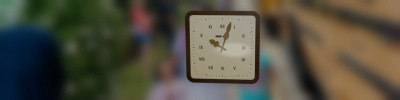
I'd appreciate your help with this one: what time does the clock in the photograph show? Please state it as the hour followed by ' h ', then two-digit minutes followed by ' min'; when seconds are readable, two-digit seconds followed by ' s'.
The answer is 10 h 03 min
